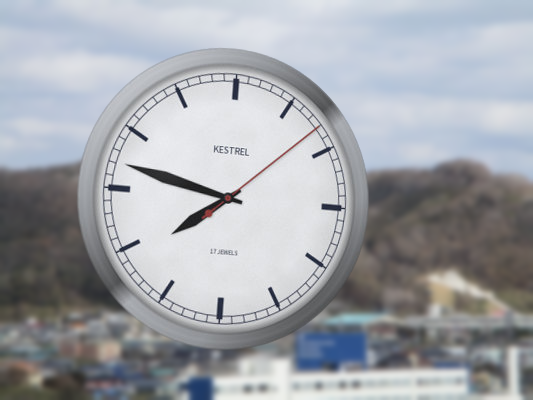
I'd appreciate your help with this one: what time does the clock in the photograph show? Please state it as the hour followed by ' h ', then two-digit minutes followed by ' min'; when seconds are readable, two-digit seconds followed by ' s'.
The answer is 7 h 47 min 08 s
